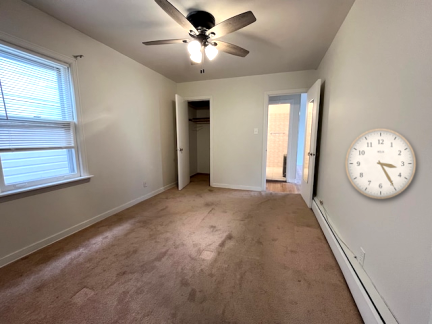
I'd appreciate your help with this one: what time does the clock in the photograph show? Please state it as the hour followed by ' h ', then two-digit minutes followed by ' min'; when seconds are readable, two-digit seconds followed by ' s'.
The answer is 3 h 25 min
